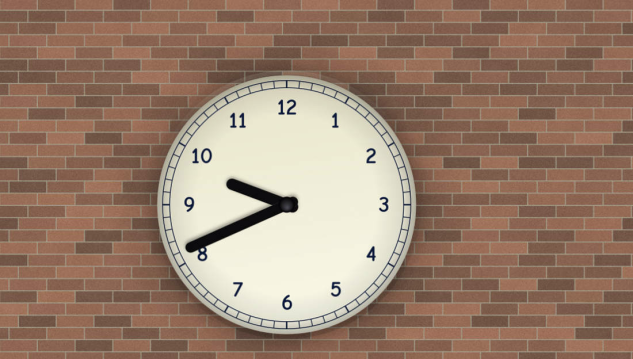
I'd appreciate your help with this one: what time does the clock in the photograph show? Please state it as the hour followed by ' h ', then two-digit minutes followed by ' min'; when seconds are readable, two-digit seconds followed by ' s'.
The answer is 9 h 41 min
